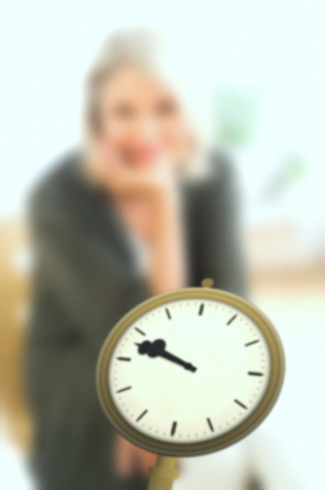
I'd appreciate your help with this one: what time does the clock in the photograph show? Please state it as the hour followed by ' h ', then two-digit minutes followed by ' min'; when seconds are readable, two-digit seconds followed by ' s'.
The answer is 9 h 48 min
